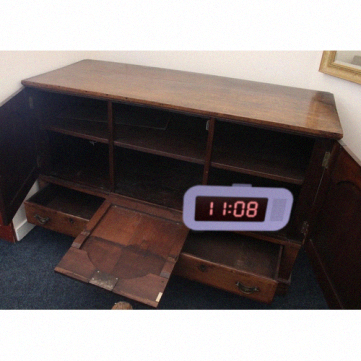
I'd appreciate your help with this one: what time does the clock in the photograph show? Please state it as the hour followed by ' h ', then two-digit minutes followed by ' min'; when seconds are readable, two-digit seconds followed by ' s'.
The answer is 11 h 08 min
